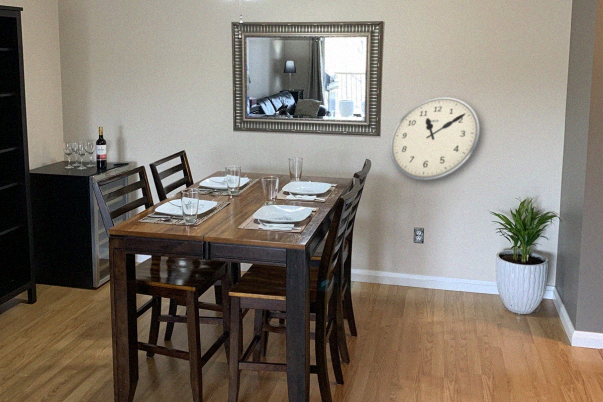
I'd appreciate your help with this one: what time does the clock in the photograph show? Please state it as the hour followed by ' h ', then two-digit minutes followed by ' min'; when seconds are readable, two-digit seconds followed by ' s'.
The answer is 11 h 09 min
